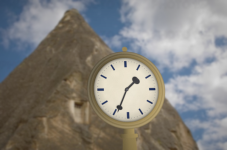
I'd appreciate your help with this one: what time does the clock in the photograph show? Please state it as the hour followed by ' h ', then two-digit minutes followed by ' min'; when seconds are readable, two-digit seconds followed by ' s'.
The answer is 1 h 34 min
